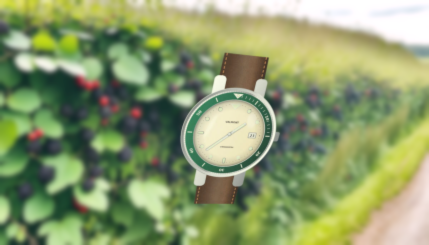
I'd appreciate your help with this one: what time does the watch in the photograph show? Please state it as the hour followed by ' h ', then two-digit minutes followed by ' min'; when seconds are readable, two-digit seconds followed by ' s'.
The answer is 1 h 38 min
